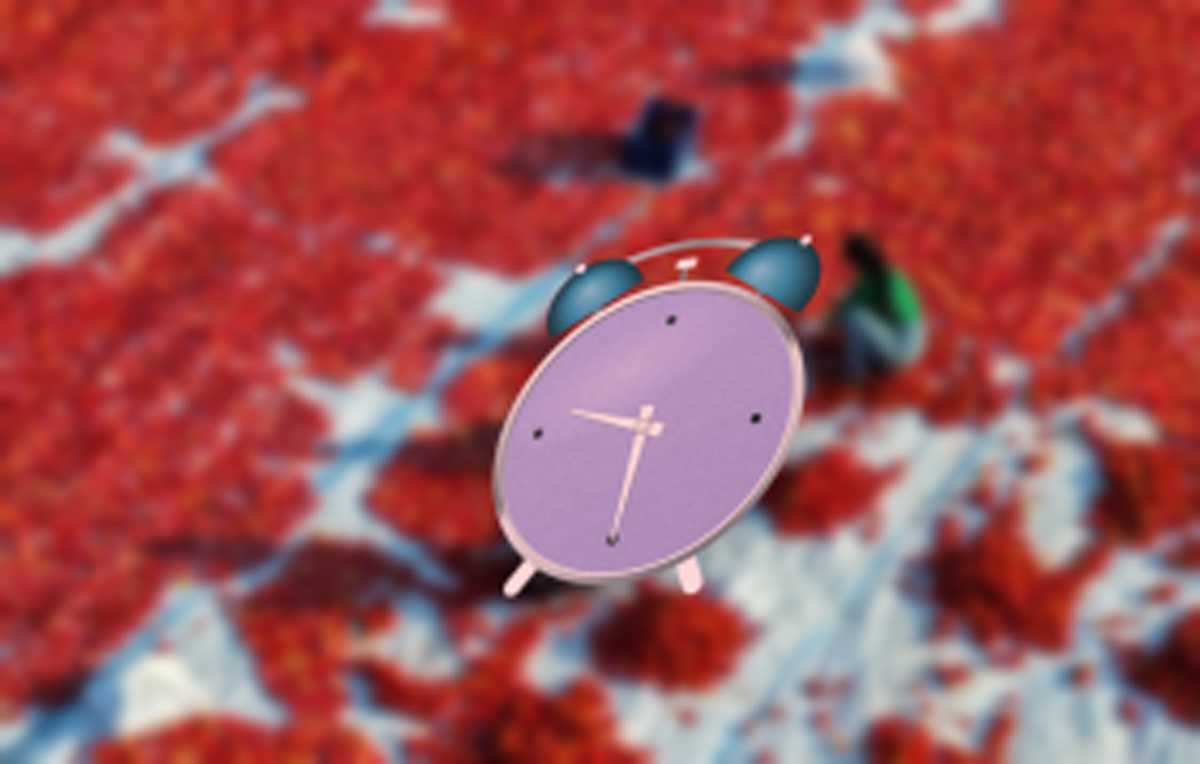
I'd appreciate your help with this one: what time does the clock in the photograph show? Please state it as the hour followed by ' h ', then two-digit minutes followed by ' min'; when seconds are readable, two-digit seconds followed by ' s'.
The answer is 9 h 30 min
